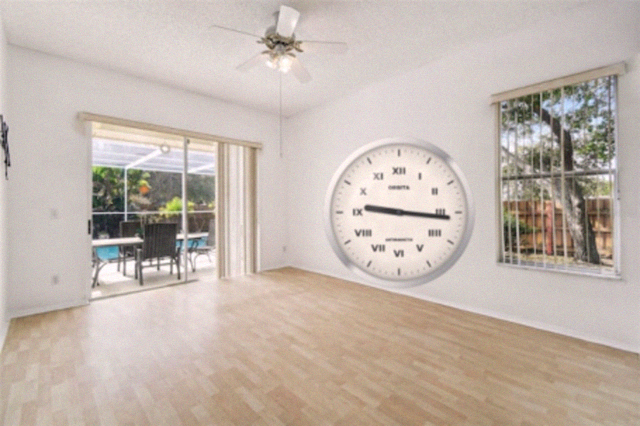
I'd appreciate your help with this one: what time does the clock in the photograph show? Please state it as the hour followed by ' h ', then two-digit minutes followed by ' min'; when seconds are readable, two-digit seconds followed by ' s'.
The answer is 9 h 16 min
